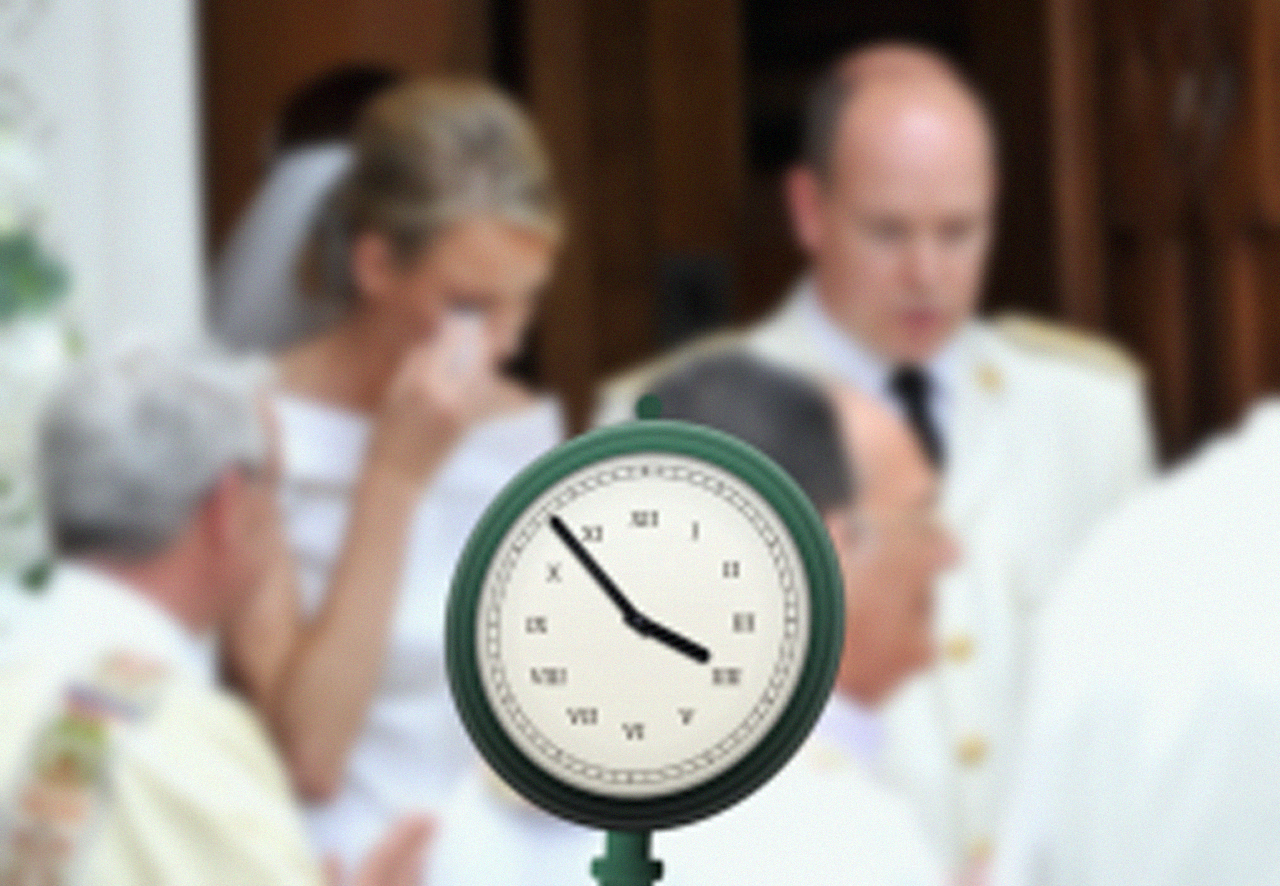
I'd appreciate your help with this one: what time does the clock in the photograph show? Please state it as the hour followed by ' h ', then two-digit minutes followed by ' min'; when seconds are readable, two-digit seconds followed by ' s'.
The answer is 3 h 53 min
